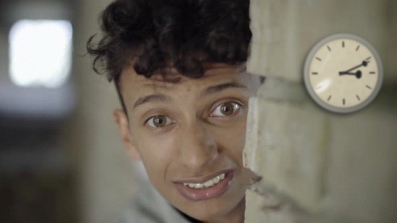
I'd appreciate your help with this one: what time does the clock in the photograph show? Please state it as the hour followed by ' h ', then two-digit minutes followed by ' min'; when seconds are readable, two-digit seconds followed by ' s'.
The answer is 3 h 11 min
